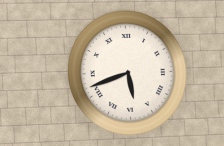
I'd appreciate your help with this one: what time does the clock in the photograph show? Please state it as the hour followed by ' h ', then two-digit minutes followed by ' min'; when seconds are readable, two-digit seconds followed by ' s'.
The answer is 5 h 42 min
